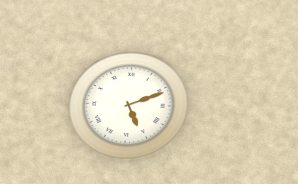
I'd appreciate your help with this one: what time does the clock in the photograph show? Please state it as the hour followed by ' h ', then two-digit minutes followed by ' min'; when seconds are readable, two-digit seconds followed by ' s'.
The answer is 5 h 11 min
